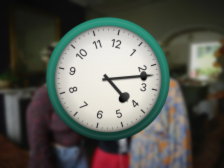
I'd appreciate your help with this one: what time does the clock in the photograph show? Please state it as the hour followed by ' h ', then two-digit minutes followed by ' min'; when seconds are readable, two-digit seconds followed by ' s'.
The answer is 4 h 12 min
